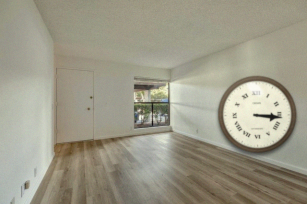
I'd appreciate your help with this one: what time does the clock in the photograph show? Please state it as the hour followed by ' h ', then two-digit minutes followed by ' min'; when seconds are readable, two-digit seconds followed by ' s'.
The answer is 3 h 16 min
